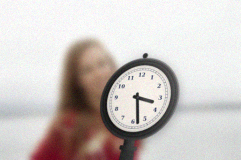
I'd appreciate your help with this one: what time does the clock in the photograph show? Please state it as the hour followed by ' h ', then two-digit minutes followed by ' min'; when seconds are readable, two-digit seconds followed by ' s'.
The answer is 3 h 28 min
